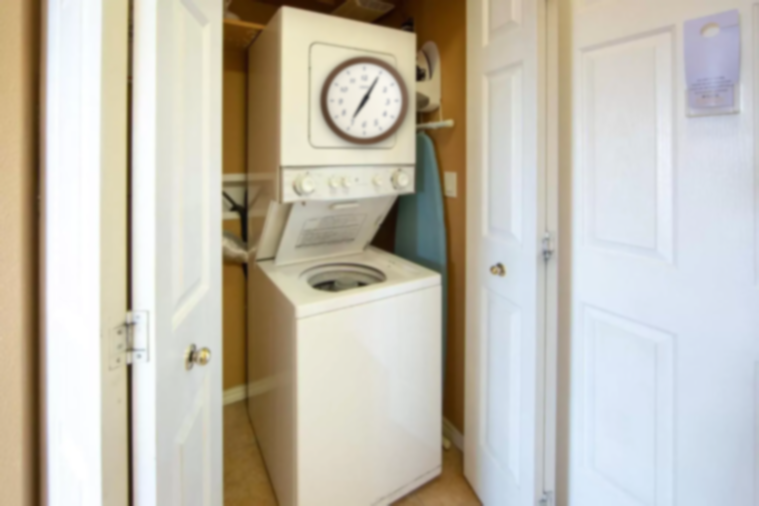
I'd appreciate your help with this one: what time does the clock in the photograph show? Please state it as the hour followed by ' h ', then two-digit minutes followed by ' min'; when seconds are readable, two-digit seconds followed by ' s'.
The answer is 7 h 05 min
